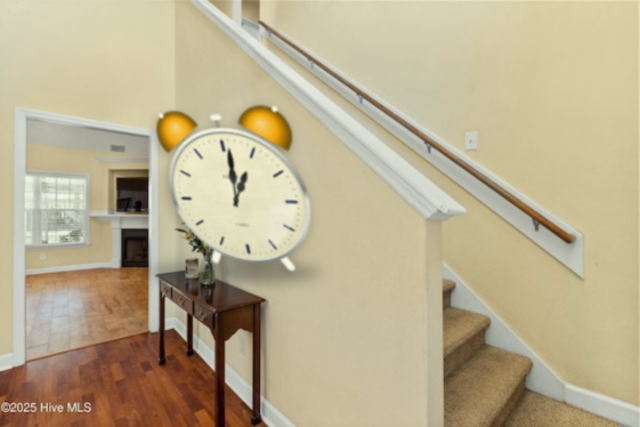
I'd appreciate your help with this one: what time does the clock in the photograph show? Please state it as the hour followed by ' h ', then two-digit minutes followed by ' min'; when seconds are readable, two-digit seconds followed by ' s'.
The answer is 1 h 01 min
